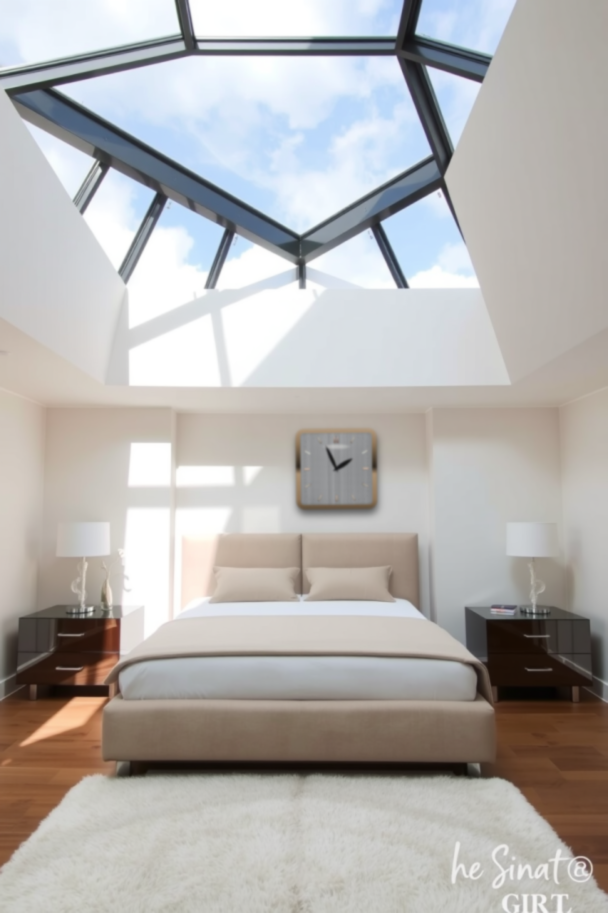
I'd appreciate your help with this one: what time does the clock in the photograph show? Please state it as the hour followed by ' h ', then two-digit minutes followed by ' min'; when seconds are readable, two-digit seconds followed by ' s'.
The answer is 1 h 56 min
